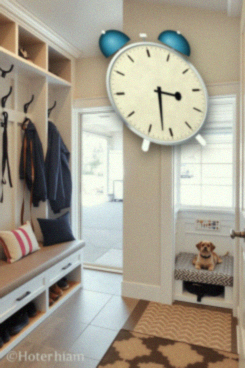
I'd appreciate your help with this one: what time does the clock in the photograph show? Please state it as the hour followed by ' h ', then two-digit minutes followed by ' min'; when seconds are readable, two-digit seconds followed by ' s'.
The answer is 3 h 32 min
